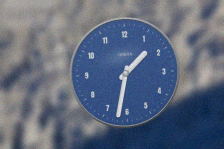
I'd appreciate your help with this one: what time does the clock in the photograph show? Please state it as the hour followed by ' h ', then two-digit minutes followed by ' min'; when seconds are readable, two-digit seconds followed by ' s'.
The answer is 1 h 32 min
